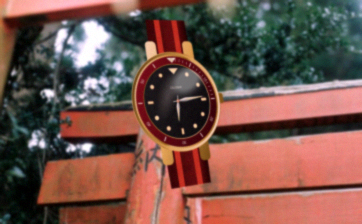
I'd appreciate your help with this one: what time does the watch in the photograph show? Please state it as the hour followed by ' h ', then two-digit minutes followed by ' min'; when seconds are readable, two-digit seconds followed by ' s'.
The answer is 6 h 14 min
